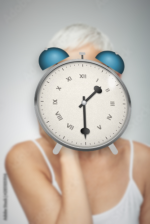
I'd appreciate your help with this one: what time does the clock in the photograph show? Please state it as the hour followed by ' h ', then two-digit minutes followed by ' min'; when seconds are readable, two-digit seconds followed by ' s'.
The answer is 1 h 30 min
